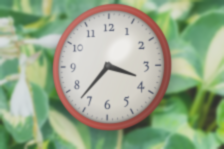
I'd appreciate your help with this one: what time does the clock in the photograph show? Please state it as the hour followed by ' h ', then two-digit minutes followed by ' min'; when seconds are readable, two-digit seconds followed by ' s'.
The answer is 3 h 37 min
